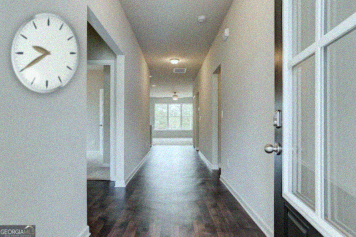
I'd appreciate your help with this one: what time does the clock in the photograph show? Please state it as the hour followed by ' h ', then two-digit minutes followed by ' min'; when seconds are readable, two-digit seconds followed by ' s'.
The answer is 9 h 40 min
